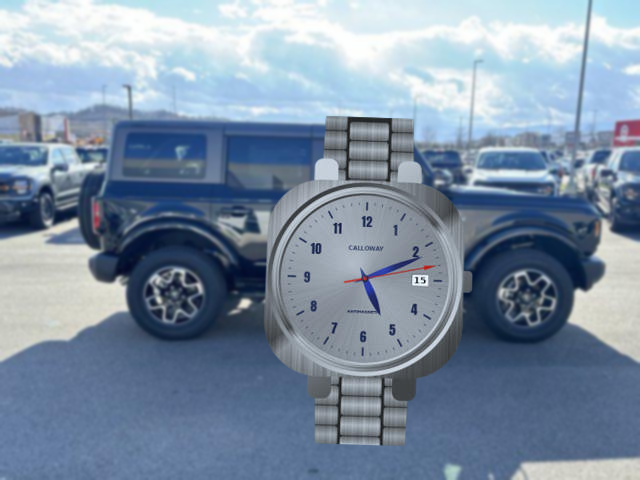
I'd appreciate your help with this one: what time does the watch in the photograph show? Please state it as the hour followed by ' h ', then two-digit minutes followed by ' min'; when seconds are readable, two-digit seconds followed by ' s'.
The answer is 5 h 11 min 13 s
